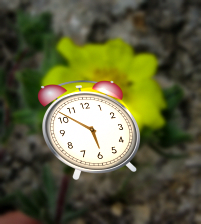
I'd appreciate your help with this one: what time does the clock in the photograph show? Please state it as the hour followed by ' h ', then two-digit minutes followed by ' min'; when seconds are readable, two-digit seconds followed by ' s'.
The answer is 5 h 52 min
